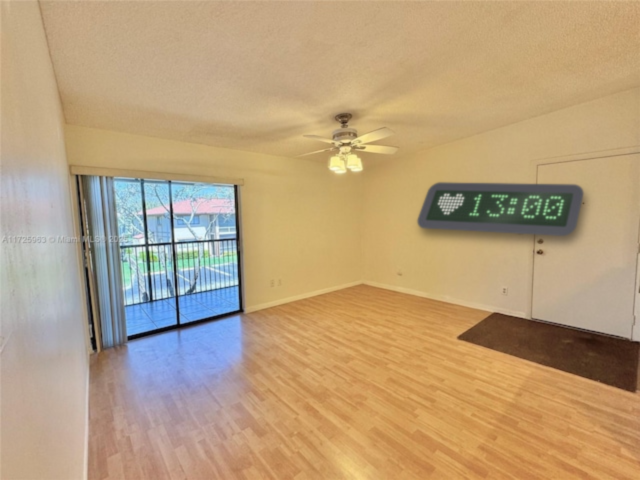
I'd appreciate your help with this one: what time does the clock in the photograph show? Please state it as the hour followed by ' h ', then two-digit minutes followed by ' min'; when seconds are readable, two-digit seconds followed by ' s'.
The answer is 13 h 00 min
